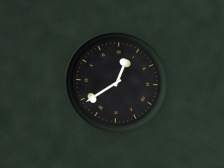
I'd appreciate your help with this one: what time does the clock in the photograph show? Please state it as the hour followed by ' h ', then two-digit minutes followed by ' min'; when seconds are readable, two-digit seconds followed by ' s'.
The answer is 12 h 39 min
